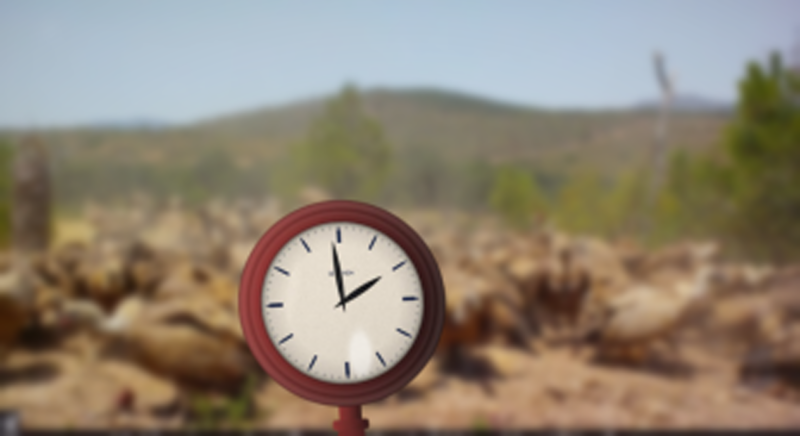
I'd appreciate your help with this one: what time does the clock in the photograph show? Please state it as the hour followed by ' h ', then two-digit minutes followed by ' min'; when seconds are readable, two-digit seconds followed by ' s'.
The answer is 1 h 59 min
